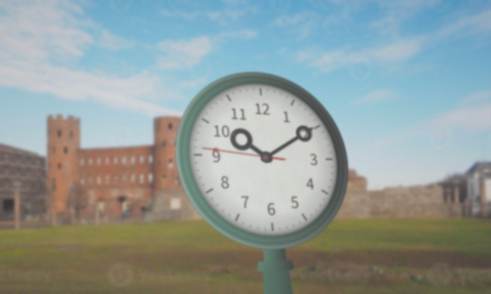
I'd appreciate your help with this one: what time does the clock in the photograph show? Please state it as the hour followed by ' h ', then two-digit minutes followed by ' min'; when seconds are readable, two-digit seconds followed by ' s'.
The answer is 10 h 09 min 46 s
